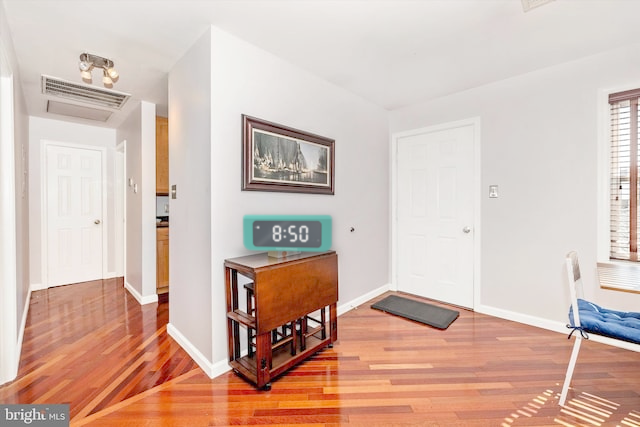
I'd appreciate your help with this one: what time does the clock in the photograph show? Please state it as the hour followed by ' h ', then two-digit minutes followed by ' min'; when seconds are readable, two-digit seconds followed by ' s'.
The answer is 8 h 50 min
